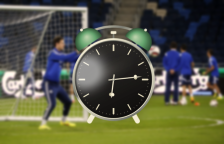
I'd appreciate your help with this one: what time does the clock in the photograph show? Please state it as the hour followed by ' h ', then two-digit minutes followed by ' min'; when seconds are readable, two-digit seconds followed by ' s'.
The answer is 6 h 14 min
